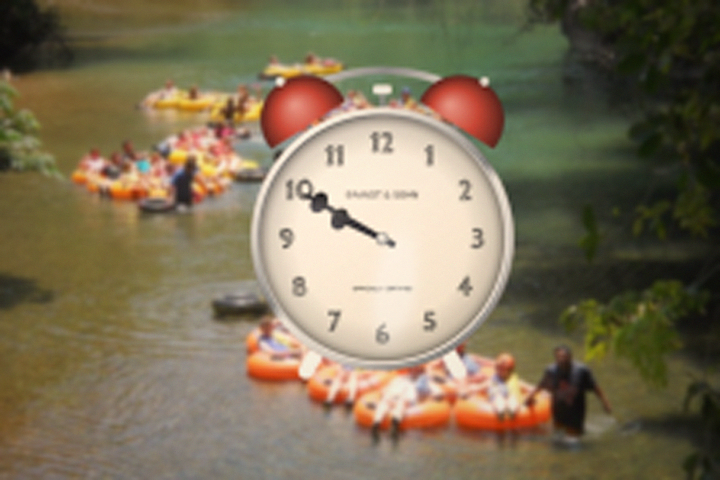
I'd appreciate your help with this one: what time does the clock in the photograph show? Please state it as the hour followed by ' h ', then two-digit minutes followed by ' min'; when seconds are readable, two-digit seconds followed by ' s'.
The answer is 9 h 50 min
